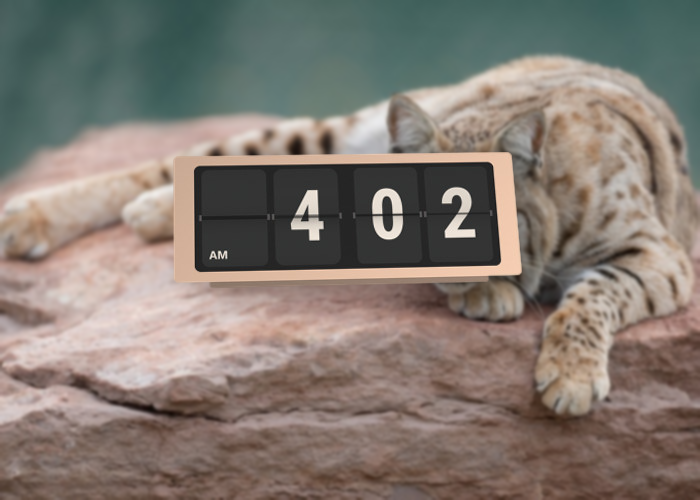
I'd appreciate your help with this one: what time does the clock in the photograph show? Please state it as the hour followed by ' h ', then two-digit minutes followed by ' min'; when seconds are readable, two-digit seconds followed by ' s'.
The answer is 4 h 02 min
